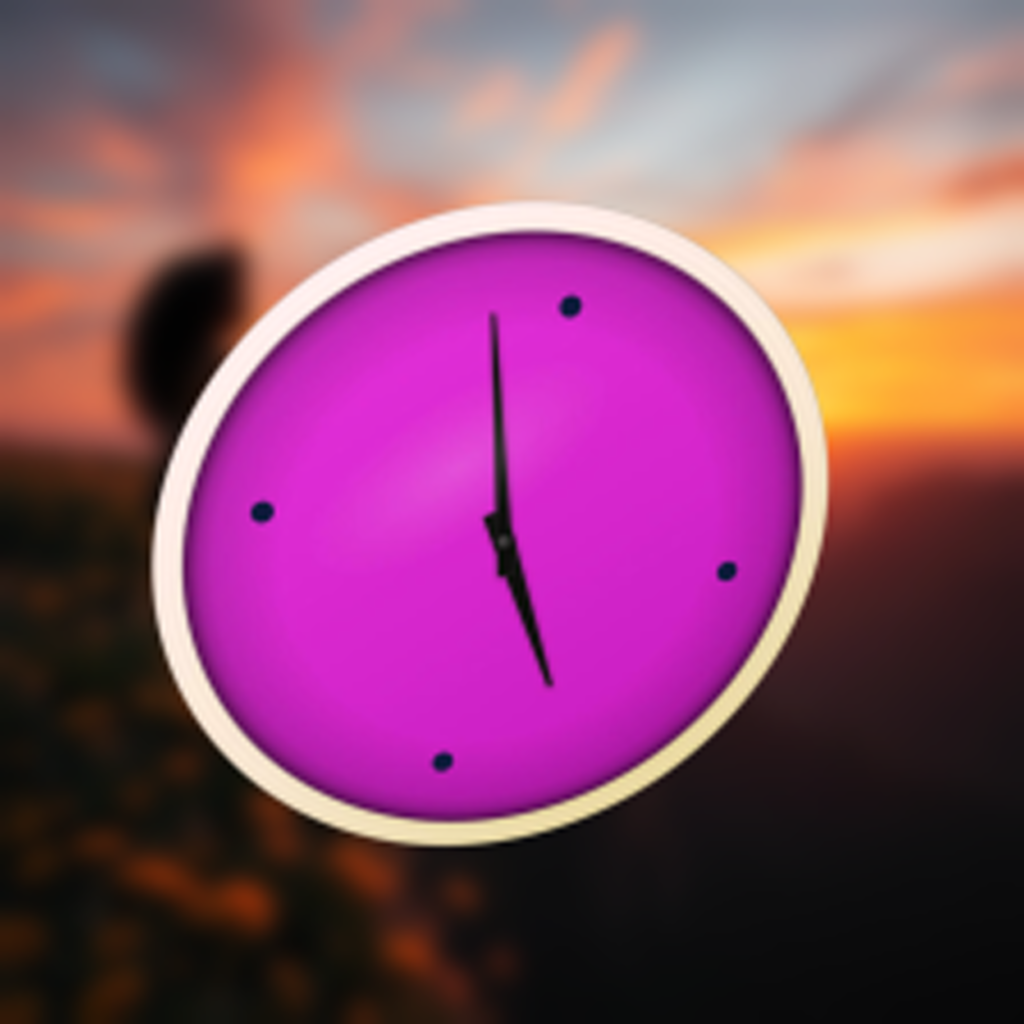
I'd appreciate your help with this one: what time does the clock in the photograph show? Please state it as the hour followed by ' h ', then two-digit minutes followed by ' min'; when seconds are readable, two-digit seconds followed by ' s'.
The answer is 4 h 57 min
